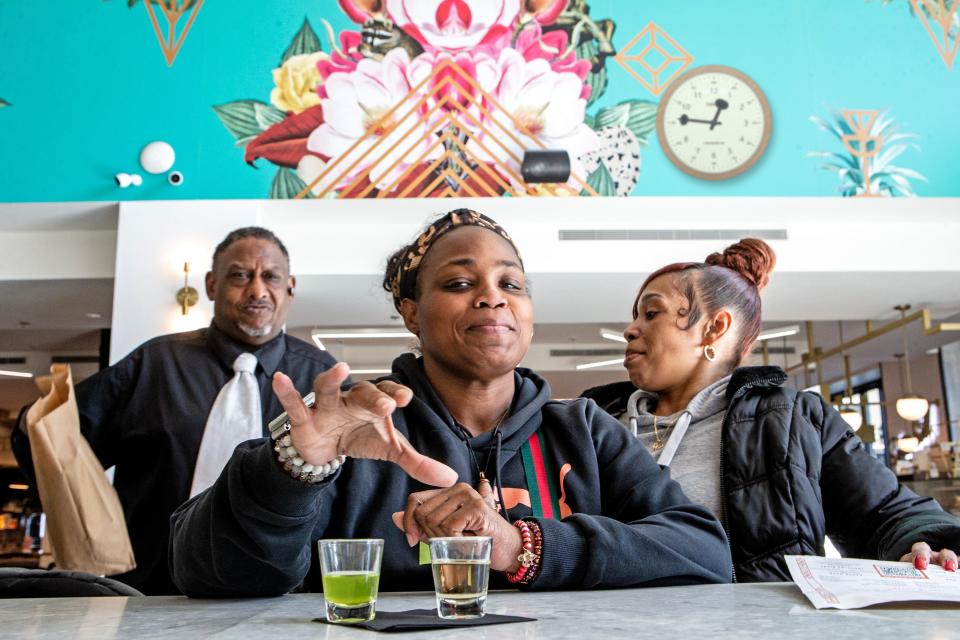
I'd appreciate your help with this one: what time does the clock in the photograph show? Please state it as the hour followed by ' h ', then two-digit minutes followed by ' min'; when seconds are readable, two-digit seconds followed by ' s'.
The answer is 12 h 46 min
